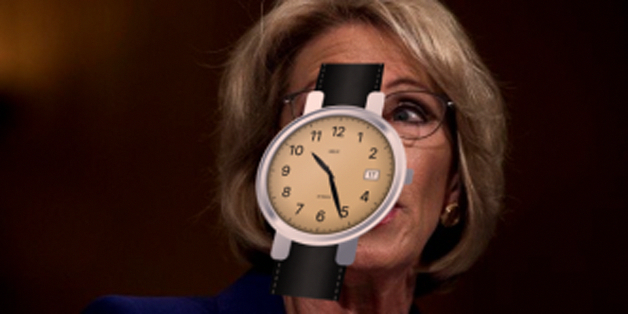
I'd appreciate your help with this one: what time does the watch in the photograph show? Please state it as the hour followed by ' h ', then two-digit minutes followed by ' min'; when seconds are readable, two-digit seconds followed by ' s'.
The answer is 10 h 26 min
